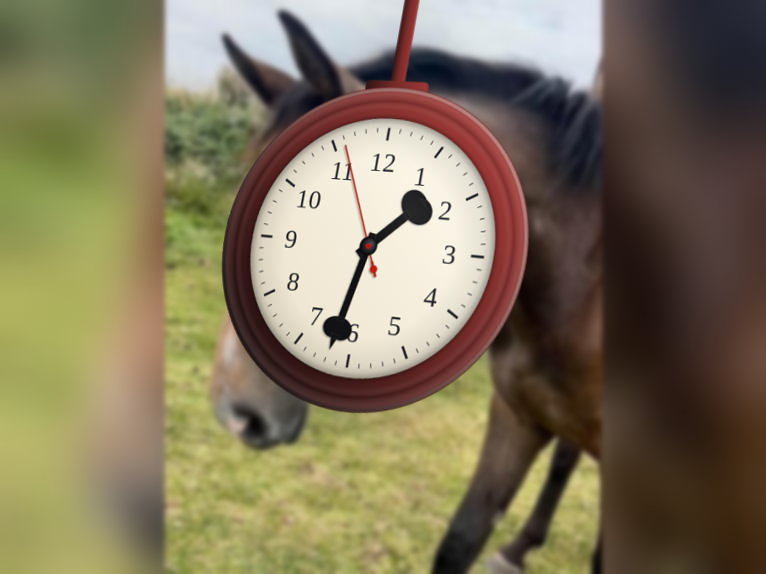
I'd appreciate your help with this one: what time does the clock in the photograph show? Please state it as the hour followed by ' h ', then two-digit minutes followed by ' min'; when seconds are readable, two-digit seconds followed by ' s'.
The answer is 1 h 31 min 56 s
